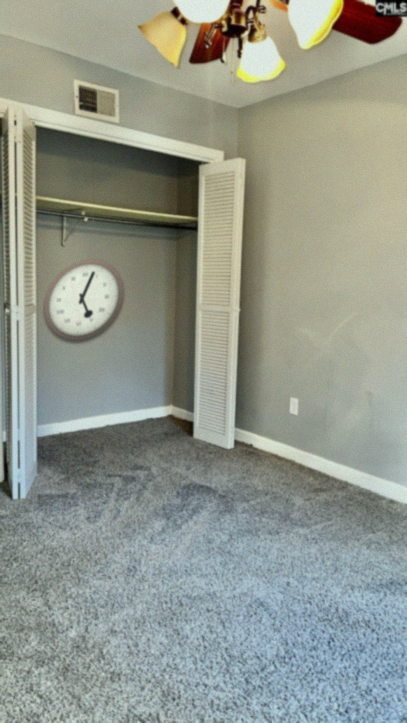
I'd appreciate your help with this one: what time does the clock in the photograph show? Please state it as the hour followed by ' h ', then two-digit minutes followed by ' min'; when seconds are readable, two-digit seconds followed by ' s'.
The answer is 5 h 03 min
